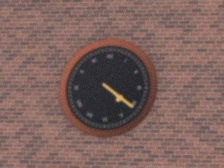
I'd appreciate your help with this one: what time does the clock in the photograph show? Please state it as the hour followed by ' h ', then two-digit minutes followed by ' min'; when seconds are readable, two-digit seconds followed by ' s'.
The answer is 4 h 21 min
